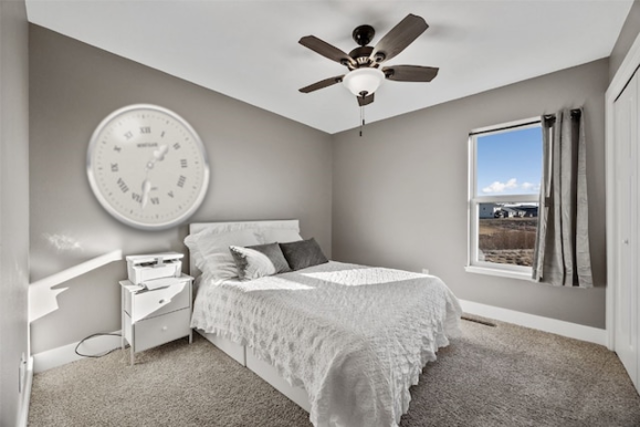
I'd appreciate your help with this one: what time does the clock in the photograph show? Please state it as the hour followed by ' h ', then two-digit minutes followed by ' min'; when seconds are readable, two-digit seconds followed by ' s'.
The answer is 1 h 33 min
